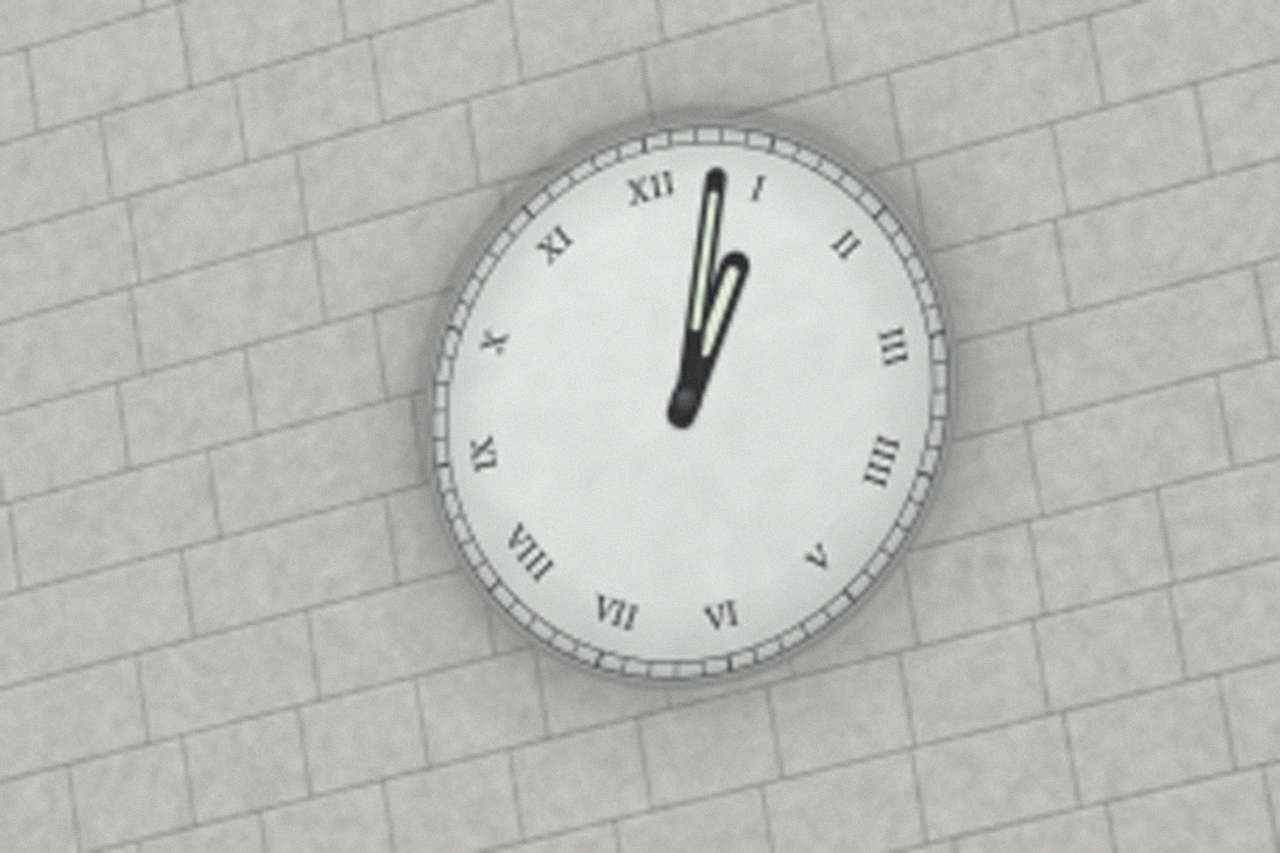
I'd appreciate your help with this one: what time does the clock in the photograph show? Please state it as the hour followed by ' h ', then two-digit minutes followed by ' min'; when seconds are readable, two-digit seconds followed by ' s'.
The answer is 1 h 03 min
